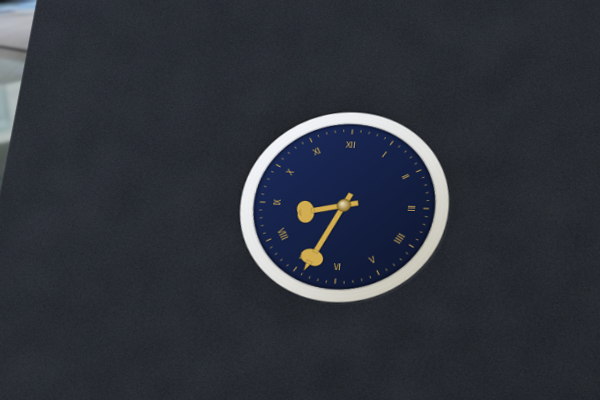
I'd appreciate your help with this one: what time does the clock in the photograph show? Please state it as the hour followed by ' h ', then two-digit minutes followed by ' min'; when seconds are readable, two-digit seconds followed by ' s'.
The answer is 8 h 34 min
